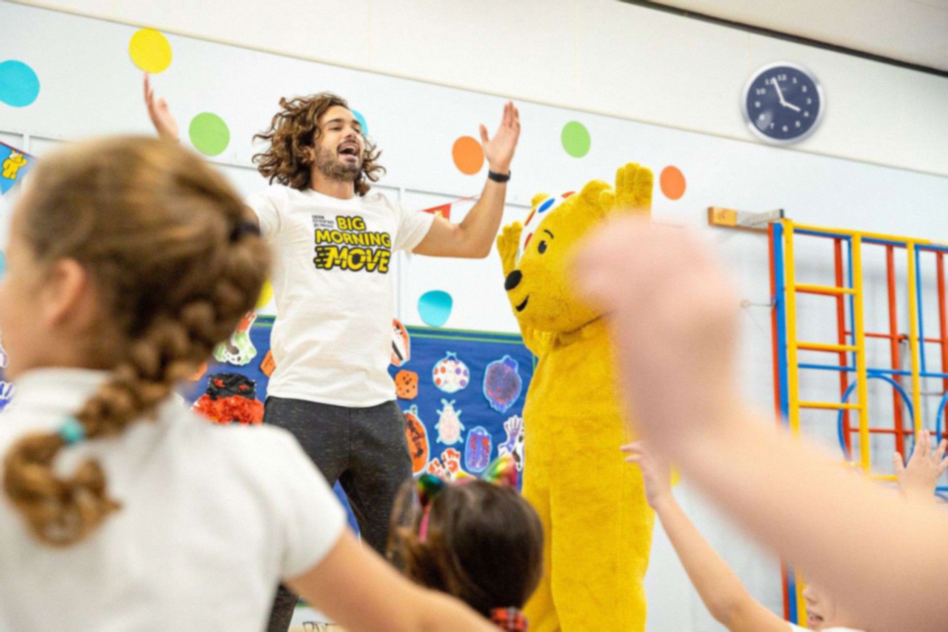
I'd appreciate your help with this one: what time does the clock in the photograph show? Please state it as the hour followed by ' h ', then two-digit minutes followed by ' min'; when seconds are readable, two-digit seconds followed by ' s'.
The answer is 3 h 57 min
